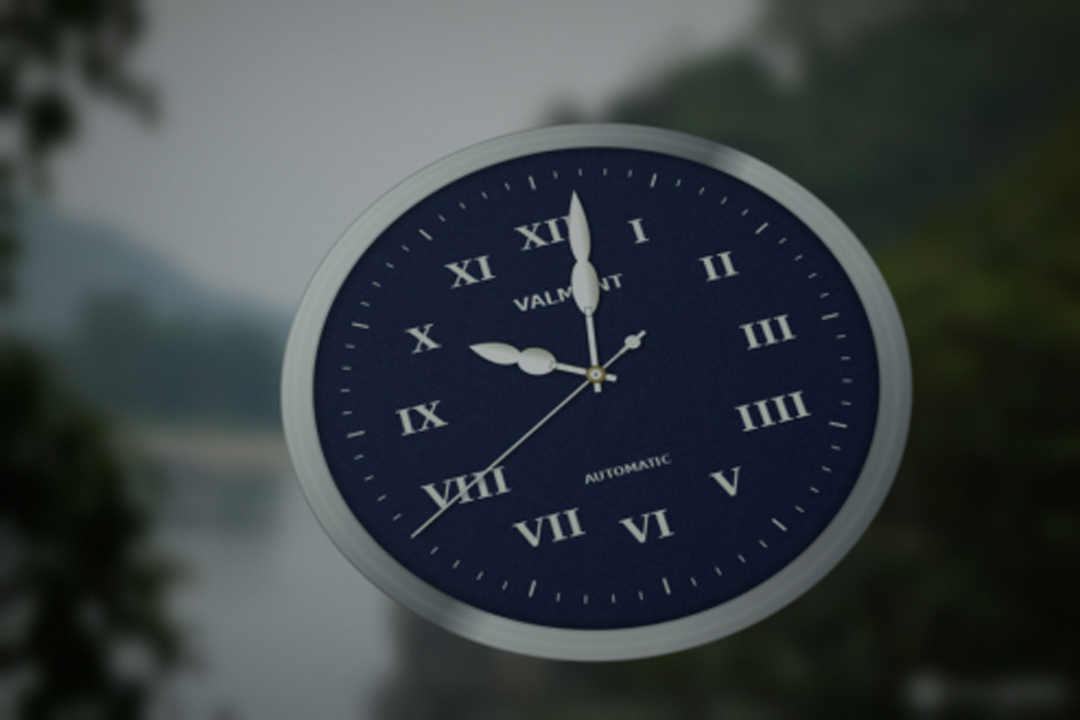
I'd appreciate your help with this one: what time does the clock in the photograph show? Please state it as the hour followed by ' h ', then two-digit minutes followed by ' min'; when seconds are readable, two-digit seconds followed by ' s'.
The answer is 10 h 01 min 40 s
